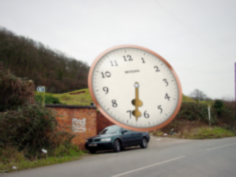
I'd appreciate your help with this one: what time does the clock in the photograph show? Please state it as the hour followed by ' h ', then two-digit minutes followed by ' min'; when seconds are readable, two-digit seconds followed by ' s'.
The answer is 6 h 33 min
